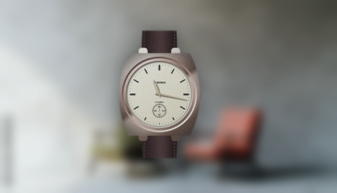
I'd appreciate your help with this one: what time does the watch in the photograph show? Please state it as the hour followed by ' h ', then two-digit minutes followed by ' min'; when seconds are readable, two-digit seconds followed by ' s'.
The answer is 11 h 17 min
